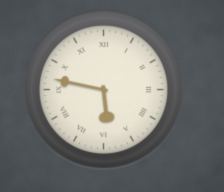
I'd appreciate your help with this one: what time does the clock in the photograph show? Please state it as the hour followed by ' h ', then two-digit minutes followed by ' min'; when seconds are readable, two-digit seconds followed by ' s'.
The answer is 5 h 47 min
